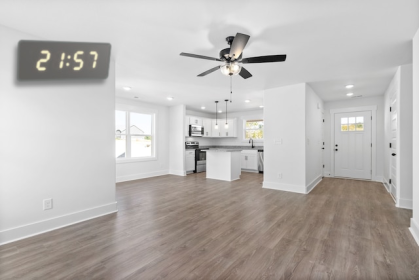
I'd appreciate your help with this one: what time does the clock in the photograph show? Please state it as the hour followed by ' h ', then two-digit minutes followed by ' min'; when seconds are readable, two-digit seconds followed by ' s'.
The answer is 21 h 57 min
